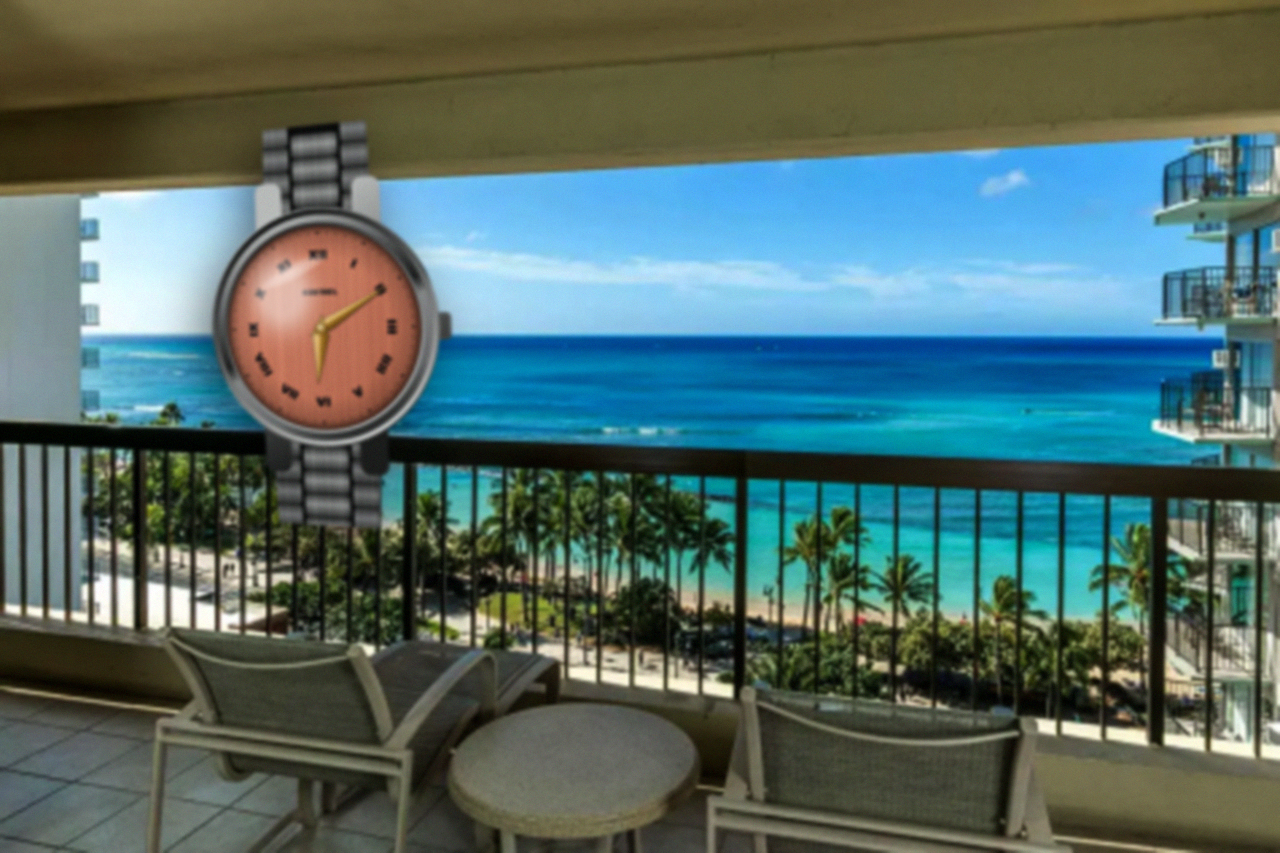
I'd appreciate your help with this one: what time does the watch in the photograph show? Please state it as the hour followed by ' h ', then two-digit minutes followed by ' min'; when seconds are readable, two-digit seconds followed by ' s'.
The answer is 6 h 10 min
